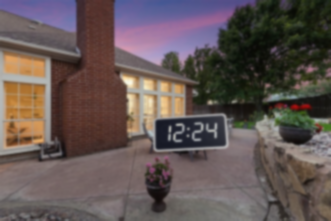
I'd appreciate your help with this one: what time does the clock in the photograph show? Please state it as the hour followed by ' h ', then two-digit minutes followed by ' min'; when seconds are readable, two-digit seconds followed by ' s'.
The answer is 12 h 24 min
